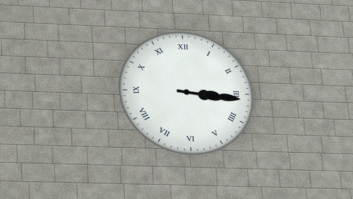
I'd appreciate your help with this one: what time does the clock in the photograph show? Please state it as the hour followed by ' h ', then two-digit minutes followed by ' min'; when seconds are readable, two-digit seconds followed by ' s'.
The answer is 3 h 16 min
